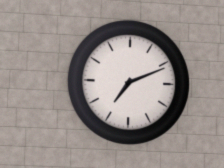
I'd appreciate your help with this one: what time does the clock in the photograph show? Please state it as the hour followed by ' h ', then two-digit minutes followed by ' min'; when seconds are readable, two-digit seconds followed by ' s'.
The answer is 7 h 11 min
